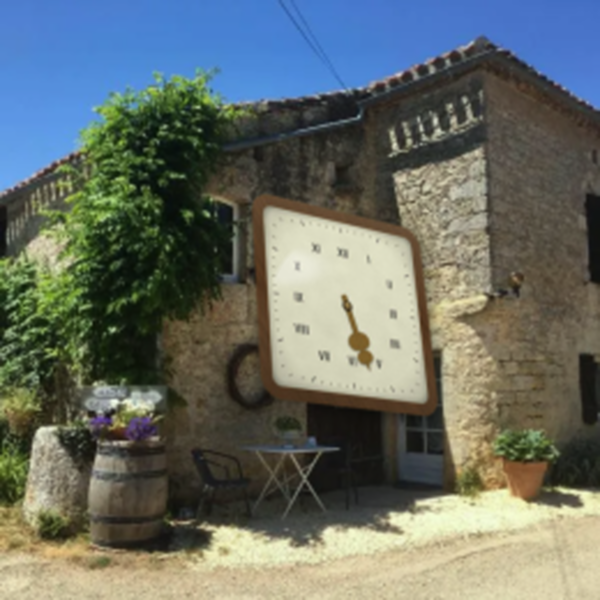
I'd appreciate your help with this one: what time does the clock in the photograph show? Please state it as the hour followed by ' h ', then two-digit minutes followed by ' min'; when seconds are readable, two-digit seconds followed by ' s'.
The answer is 5 h 27 min
